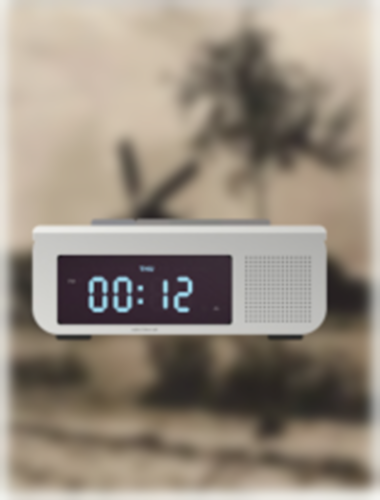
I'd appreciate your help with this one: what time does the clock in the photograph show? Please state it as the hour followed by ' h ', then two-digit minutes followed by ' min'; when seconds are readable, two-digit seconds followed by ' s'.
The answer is 0 h 12 min
